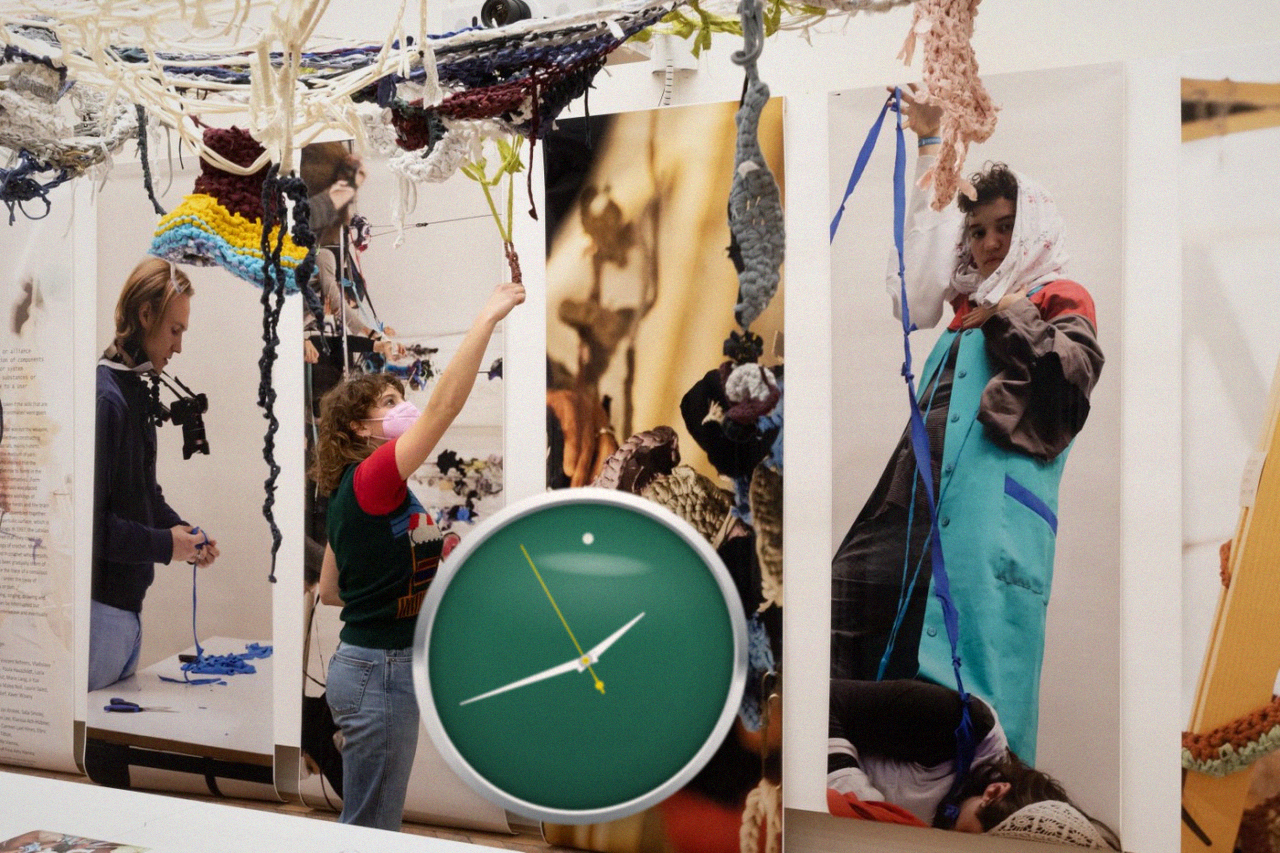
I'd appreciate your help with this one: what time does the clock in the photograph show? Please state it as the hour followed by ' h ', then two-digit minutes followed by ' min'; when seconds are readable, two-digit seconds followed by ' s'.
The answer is 1 h 41 min 55 s
